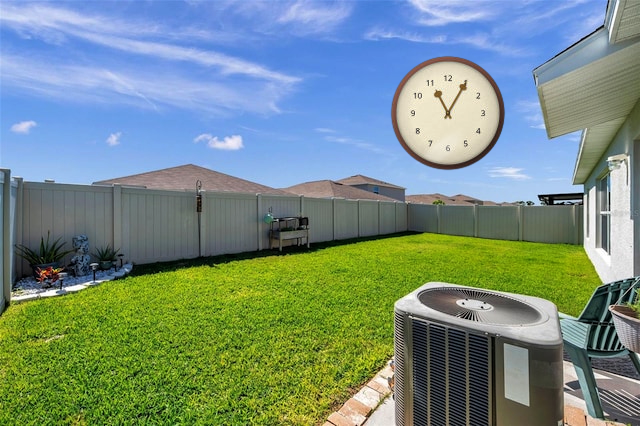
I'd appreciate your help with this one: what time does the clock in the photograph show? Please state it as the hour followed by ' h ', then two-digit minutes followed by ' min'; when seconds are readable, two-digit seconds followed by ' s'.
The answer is 11 h 05 min
